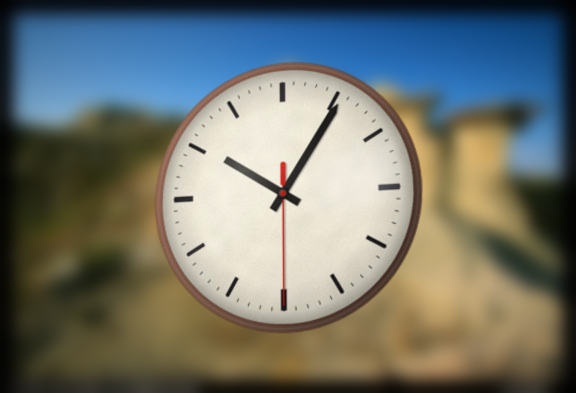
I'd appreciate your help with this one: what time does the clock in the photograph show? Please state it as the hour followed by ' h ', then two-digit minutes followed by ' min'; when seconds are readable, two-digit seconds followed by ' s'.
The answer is 10 h 05 min 30 s
